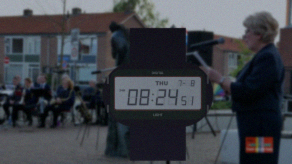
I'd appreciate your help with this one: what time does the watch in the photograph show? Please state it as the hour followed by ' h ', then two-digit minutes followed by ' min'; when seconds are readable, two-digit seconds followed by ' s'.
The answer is 8 h 24 min 51 s
